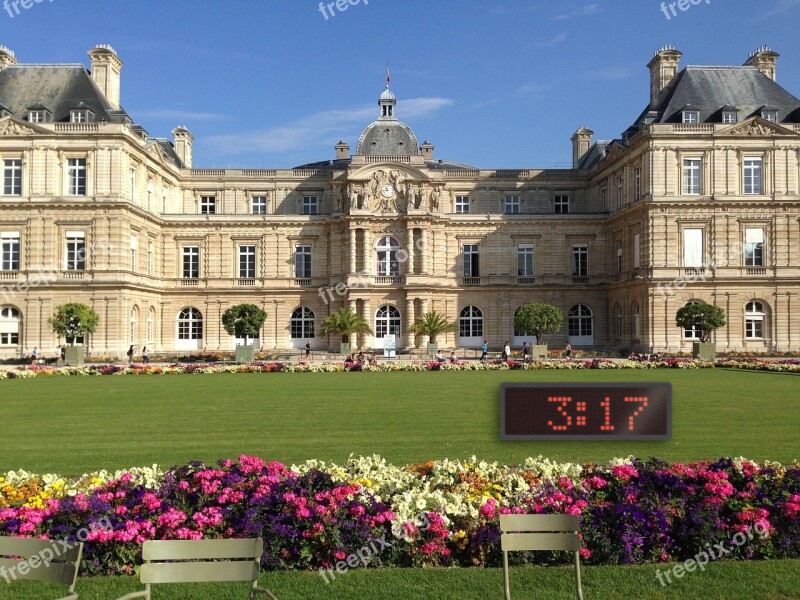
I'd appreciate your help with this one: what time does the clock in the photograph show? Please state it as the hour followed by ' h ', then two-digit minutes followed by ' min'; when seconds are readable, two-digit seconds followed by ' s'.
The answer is 3 h 17 min
